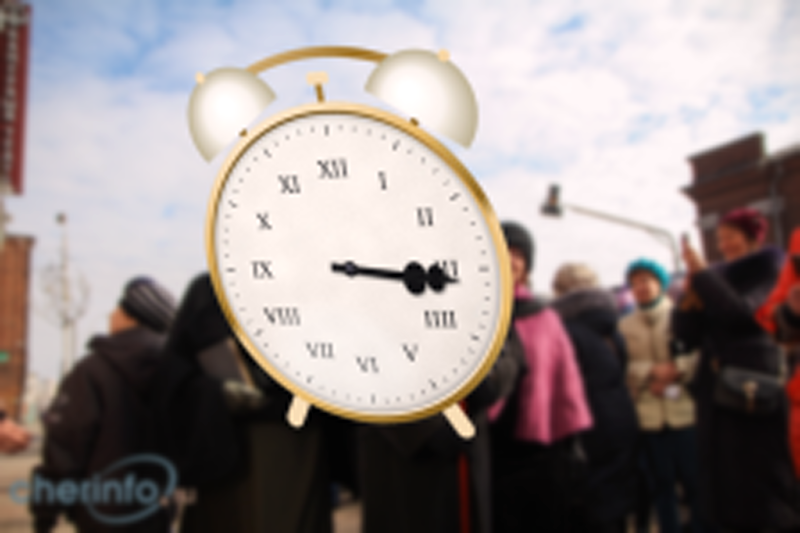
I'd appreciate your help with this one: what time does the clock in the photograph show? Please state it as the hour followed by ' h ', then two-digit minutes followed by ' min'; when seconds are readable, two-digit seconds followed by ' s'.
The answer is 3 h 16 min
